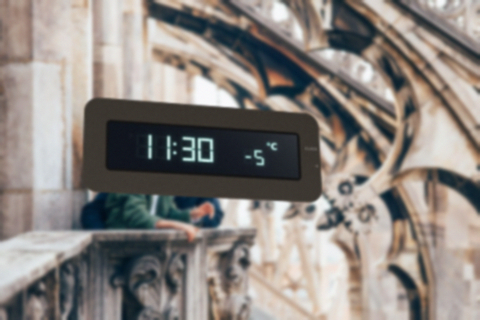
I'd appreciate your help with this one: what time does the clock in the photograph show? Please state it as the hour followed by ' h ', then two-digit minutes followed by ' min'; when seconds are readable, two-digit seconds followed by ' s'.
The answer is 11 h 30 min
